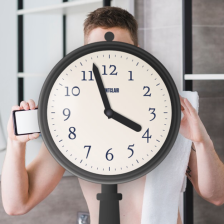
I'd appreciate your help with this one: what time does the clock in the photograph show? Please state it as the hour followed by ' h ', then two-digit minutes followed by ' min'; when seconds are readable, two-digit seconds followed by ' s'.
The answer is 3 h 57 min
